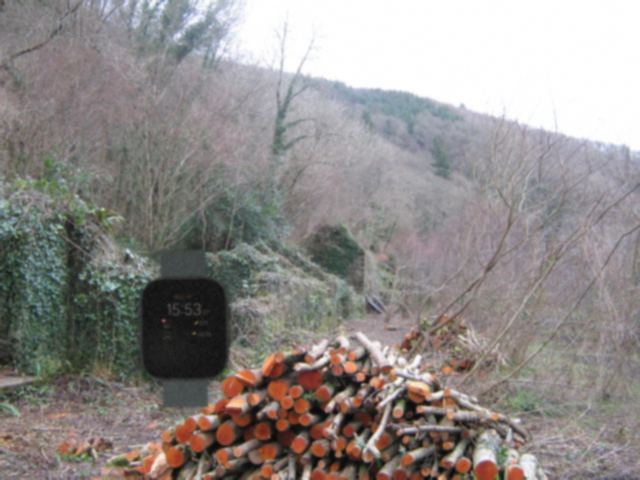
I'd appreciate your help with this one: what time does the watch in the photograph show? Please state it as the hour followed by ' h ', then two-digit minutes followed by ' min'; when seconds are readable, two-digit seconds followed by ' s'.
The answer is 15 h 53 min
